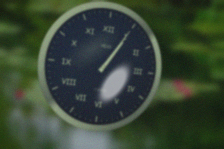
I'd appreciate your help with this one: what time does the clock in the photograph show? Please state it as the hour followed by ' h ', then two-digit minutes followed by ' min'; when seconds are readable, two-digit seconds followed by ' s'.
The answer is 1 h 05 min
